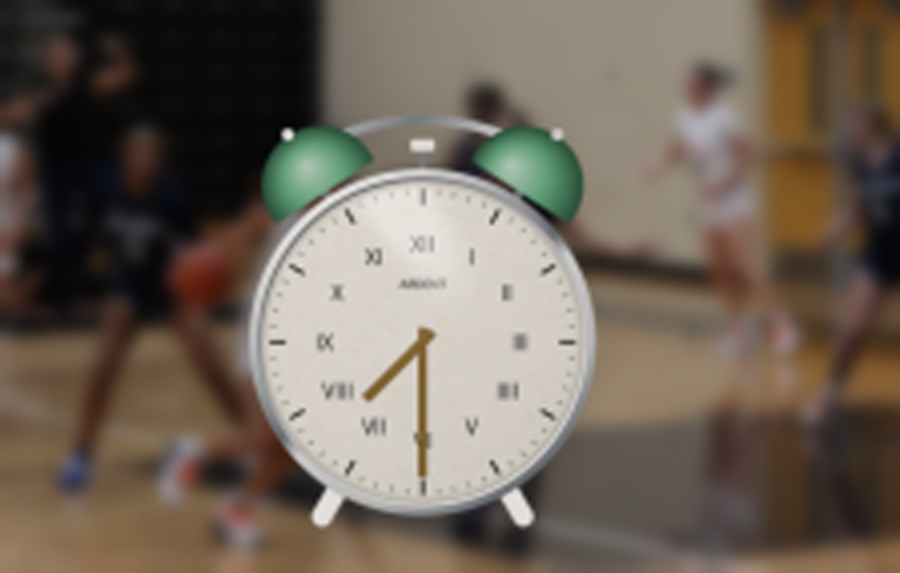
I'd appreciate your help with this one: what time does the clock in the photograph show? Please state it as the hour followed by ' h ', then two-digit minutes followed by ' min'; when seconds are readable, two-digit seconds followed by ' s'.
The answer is 7 h 30 min
